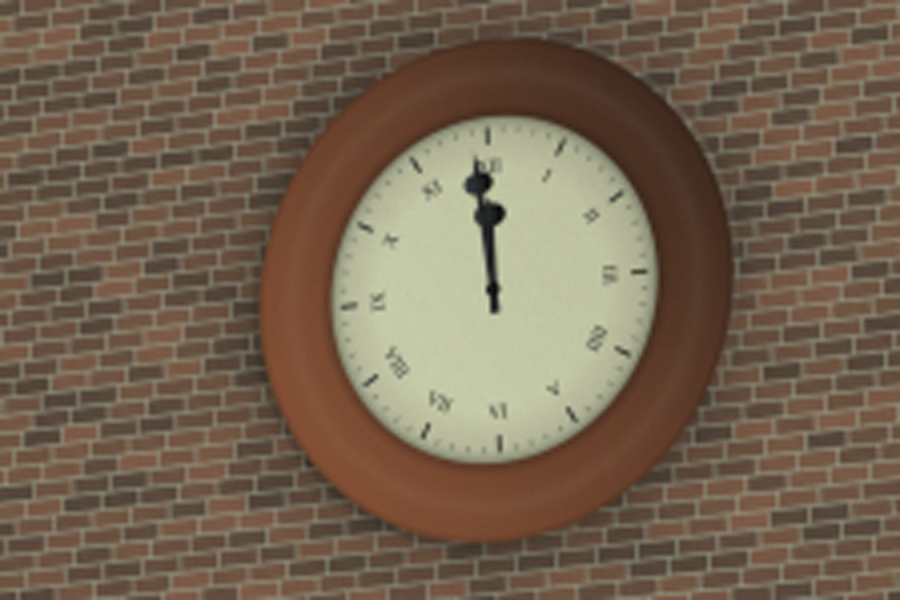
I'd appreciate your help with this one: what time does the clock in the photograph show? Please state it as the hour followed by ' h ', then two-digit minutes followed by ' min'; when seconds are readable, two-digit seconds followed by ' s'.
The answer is 11 h 59 min
